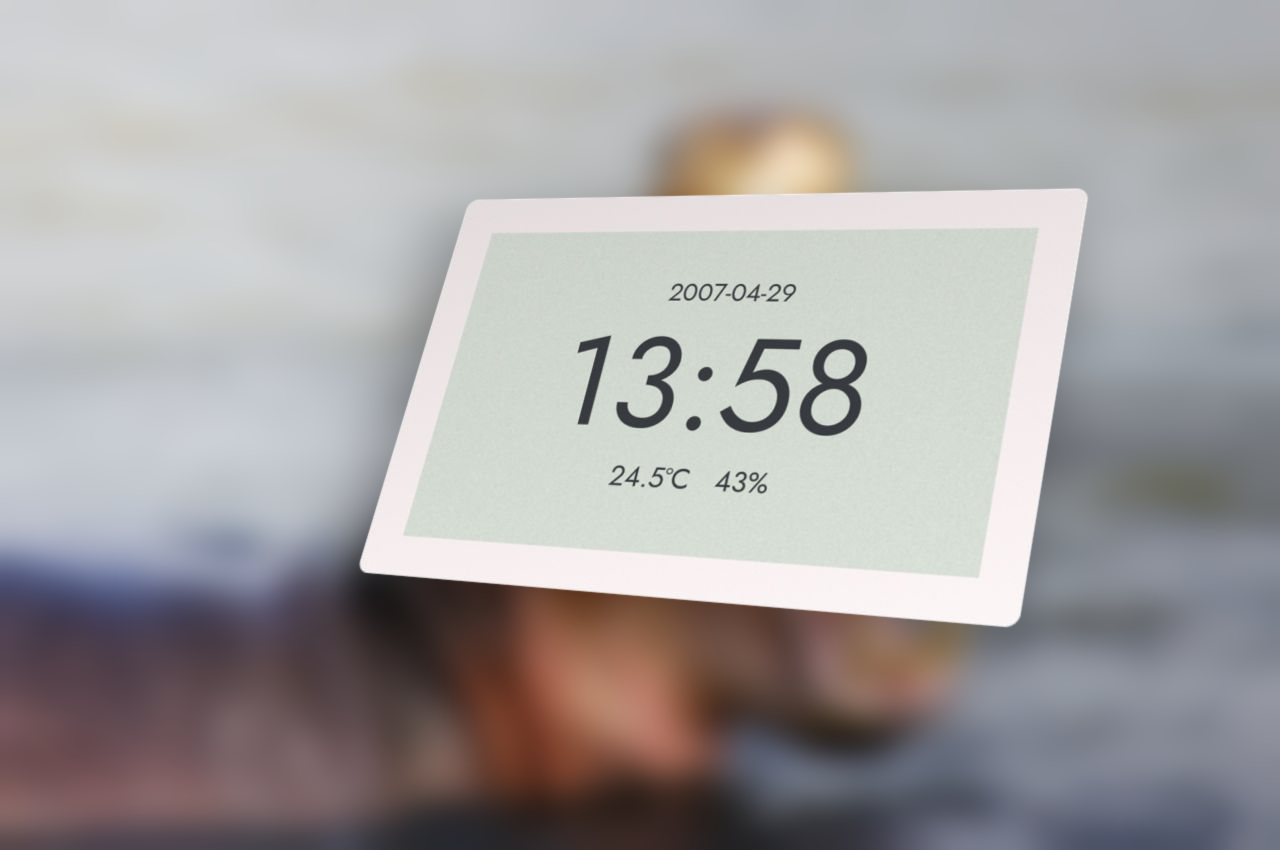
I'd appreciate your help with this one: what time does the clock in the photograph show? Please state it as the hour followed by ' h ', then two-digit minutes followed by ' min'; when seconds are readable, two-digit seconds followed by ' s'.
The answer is 13 h 58 min
